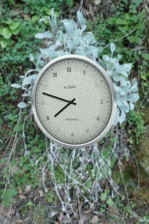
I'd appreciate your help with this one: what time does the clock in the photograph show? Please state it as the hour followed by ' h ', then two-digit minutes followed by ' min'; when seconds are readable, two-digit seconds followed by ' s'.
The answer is 7 h 48 min
